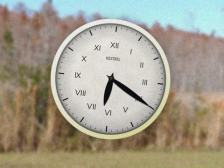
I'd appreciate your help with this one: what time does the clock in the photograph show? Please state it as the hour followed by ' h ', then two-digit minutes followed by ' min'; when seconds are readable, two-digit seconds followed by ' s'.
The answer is 6 h 20 min
